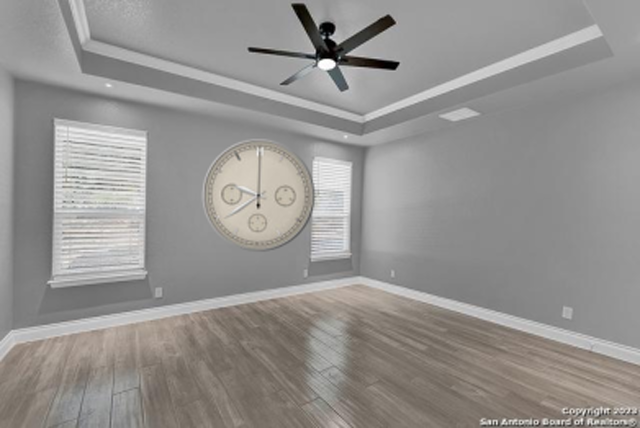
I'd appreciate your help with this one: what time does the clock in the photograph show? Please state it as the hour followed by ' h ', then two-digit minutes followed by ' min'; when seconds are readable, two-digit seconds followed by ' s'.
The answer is 9 h 39 min
